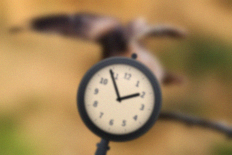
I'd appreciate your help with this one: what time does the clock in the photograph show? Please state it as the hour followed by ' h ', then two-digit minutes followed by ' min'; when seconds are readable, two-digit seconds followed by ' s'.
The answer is 1 h 54 min
